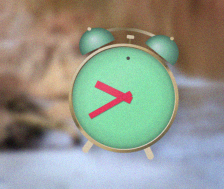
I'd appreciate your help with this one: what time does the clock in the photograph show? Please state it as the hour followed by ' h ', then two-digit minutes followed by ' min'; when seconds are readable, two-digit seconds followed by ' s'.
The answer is 9 h 39 min
